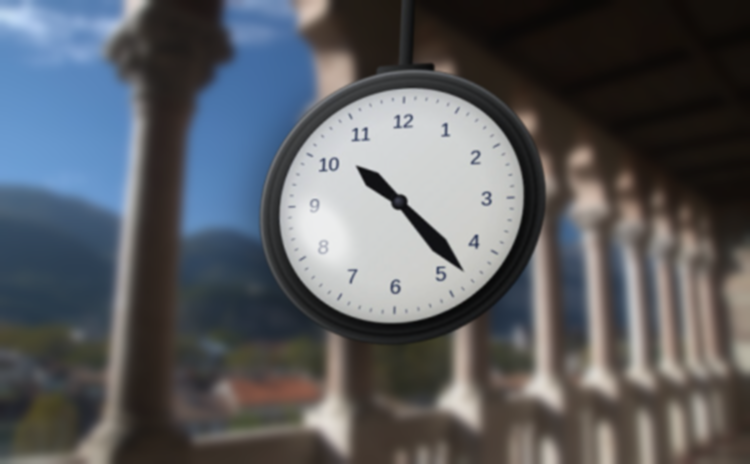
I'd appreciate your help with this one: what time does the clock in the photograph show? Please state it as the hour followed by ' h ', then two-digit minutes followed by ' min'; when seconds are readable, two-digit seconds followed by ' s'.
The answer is 10 h 23 min
